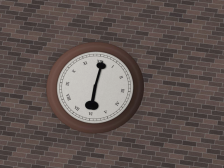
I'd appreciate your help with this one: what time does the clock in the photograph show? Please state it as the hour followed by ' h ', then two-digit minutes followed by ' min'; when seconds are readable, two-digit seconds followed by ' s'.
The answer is 6 h 01 min
